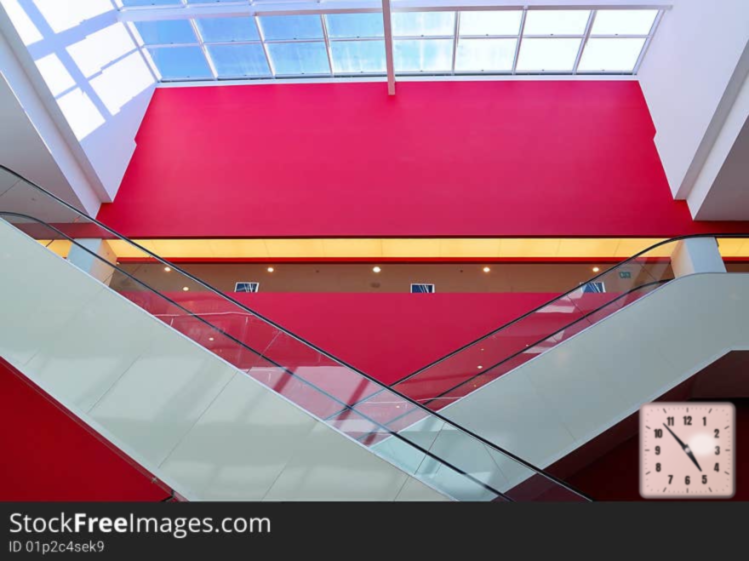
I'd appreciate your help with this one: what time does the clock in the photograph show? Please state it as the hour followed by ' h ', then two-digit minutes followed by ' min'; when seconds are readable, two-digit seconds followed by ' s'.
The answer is 4 h 53 min
